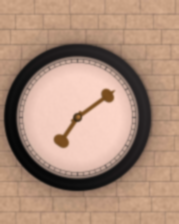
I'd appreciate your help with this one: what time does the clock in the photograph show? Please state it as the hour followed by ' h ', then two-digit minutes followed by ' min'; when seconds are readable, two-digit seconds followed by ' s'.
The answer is 7 h 09 min
